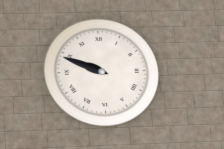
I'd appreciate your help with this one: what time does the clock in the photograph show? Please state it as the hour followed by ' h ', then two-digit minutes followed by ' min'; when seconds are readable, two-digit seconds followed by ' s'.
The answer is 9 h 49 min
